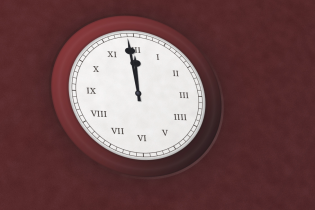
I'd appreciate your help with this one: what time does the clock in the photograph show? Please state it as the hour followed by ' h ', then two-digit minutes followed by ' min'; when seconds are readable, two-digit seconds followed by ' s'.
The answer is 11 h 59 min
